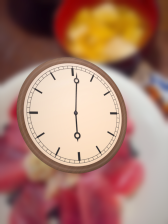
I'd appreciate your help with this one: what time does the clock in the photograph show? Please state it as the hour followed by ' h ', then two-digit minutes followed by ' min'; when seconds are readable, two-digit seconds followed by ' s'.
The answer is 6 h 01 min
